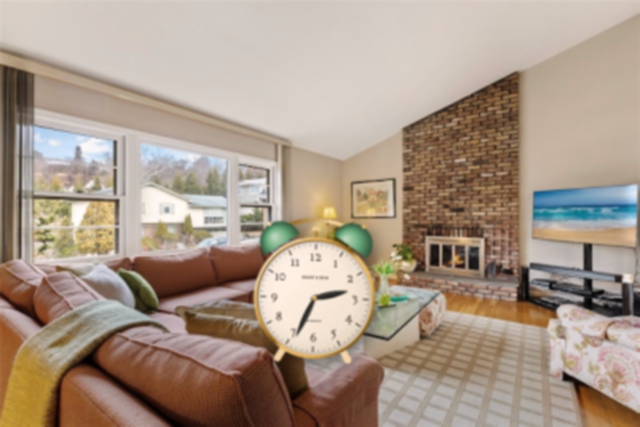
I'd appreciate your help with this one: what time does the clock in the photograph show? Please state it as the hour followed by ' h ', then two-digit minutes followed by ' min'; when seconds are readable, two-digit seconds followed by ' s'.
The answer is 2 h 34 min
